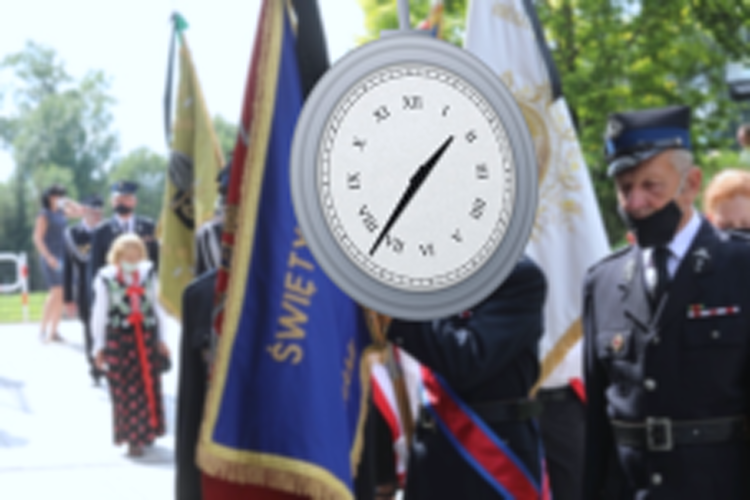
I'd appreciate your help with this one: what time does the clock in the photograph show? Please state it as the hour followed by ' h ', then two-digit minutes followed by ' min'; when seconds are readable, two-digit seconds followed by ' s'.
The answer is 1 h 37 min
